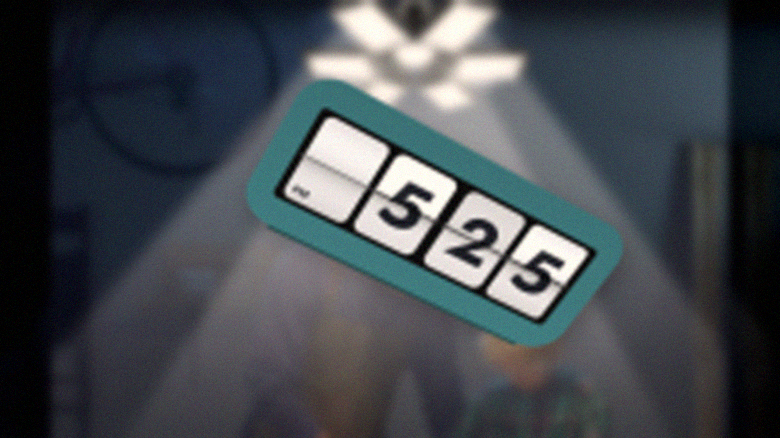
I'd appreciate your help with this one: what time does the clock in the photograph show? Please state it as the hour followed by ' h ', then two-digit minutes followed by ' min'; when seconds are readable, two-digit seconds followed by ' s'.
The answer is 5 h 25 min
